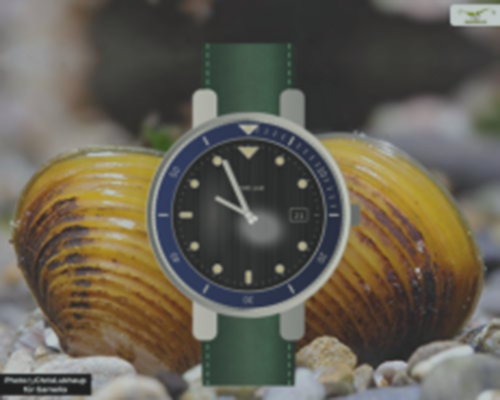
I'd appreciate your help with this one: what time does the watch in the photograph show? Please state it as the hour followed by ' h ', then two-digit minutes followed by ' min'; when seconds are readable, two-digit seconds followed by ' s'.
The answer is 9 h 56 min
